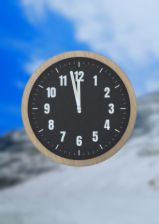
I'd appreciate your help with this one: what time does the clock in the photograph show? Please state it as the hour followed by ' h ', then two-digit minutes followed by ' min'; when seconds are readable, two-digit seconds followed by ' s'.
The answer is 11 h 58 min
